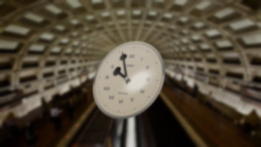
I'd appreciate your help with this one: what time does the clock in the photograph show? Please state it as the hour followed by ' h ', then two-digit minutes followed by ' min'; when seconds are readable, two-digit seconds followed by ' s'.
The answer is 9 h 56 min
